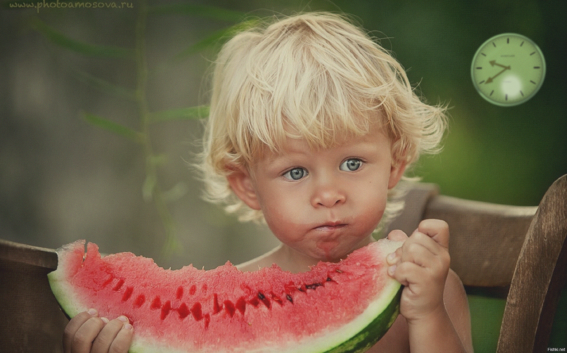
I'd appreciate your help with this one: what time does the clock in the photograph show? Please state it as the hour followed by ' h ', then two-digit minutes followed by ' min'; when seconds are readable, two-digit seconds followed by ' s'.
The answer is 9 h 39 min
